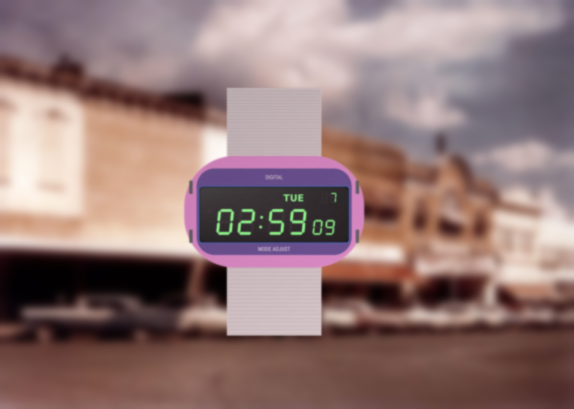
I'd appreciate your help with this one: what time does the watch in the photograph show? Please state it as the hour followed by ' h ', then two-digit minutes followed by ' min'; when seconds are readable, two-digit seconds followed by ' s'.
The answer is 2 h 59 min 09 s
